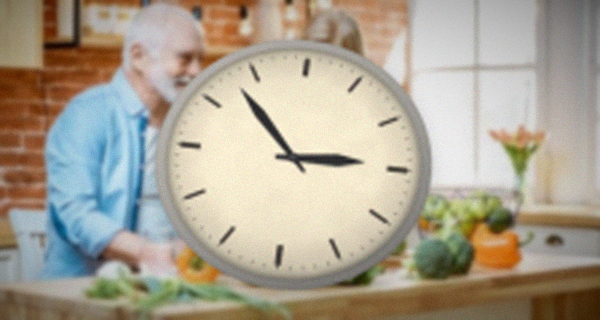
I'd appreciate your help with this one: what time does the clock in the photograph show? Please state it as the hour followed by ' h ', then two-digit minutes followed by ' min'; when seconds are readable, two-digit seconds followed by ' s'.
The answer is 2 h 53 min
